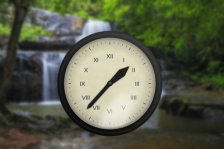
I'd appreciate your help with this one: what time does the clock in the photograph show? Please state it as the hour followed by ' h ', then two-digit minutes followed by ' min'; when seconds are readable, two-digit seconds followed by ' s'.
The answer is 1 h 37 min
